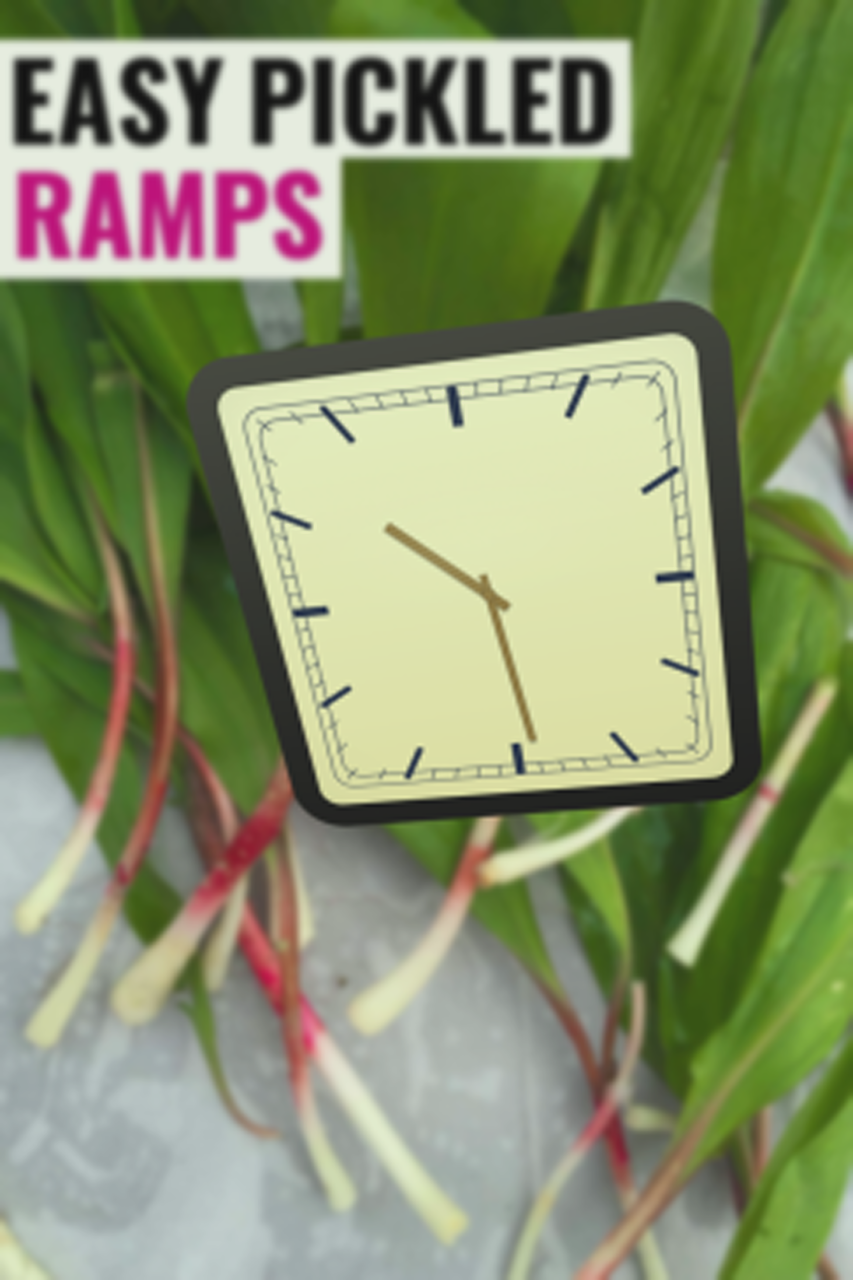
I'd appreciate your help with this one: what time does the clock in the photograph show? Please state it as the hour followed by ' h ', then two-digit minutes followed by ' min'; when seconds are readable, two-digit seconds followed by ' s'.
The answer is 10 h 29 min
